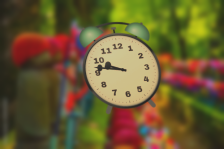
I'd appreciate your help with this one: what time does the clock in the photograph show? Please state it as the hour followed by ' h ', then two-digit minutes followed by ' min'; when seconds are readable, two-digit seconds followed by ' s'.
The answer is 9 h 47 min
